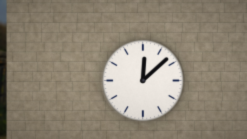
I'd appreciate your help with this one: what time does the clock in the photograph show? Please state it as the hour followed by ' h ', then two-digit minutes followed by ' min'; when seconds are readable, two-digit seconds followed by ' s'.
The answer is 12 h 08 min
